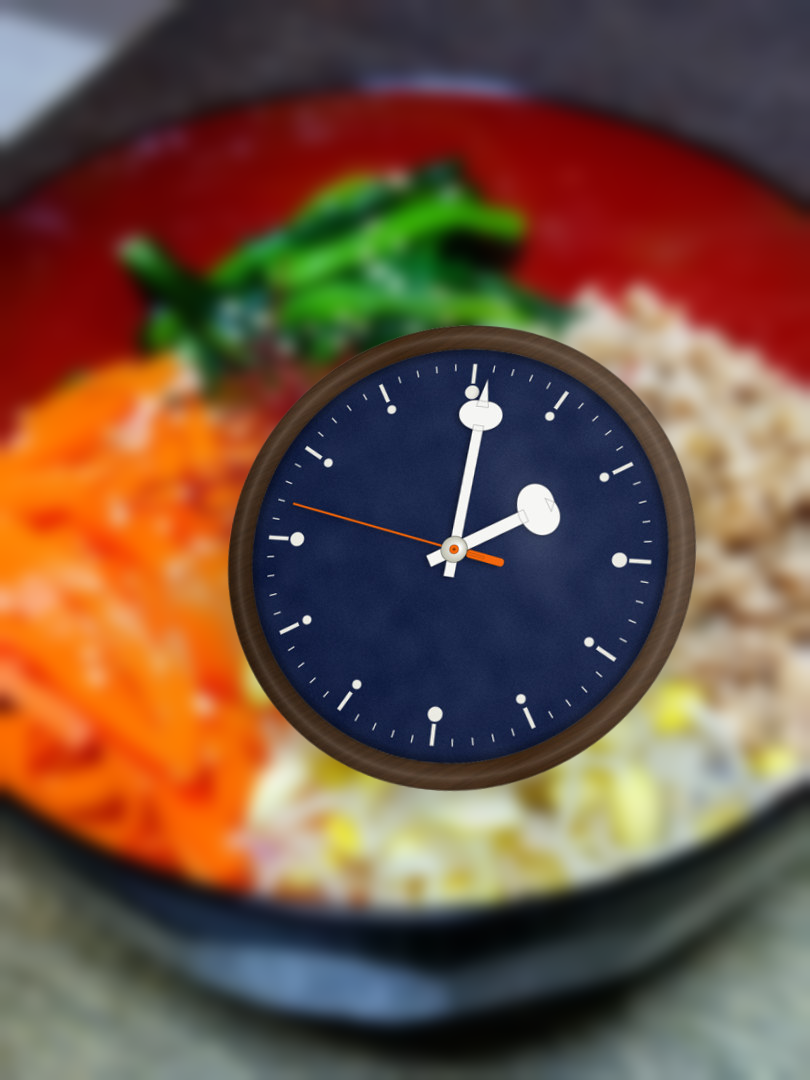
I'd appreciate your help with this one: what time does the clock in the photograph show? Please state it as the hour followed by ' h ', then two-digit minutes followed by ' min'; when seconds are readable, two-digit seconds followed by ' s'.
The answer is 2 h 00 min 47 s
